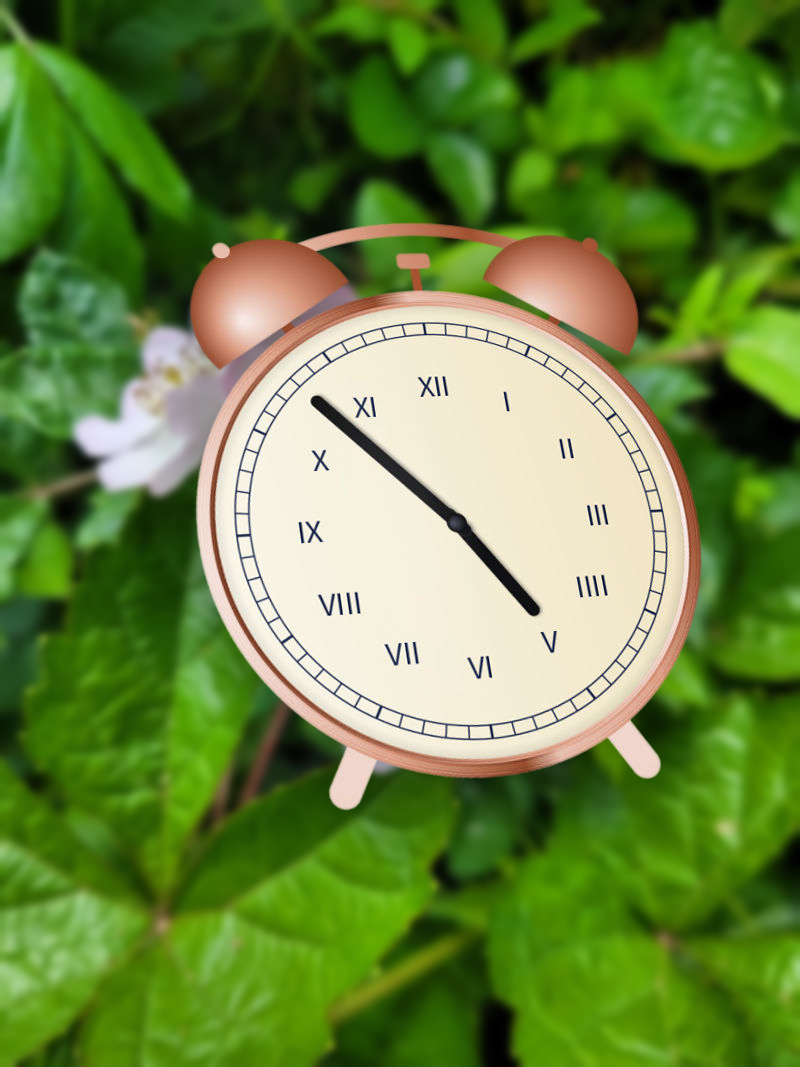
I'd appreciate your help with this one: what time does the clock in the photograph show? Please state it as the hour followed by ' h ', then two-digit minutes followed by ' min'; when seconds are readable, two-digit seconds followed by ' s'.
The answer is 4 h 53 min
